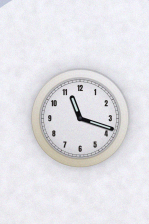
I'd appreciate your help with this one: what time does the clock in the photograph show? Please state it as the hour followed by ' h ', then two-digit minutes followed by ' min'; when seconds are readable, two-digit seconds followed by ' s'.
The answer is 11 h 18 min
